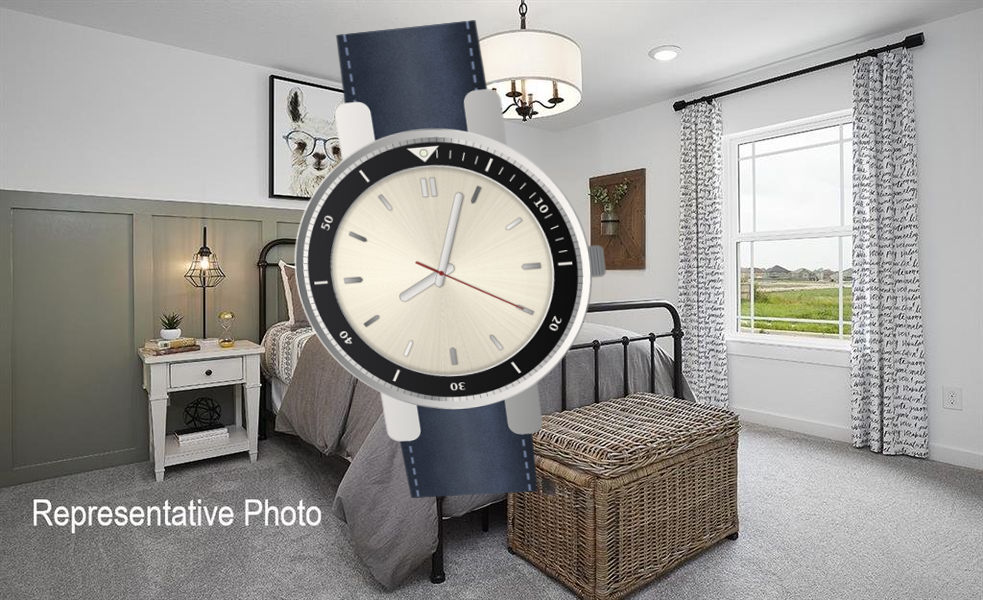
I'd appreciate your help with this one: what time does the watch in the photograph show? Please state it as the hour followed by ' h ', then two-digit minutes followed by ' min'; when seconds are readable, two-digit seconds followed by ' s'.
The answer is 8 h 03 min 20 s
